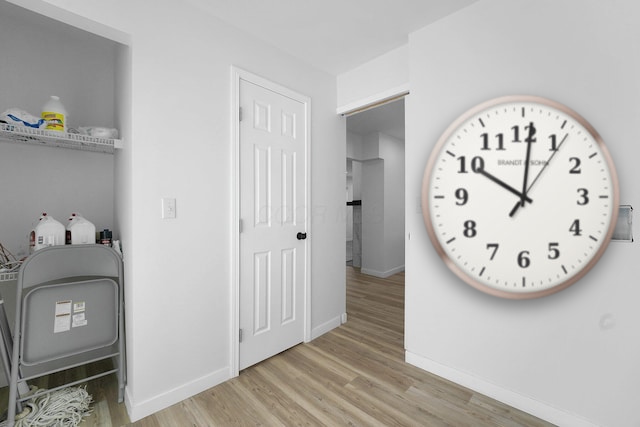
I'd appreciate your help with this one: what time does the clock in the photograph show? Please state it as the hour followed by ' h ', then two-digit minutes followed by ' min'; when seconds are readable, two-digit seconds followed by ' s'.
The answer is 10 h 01 min 06 s
